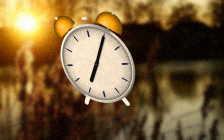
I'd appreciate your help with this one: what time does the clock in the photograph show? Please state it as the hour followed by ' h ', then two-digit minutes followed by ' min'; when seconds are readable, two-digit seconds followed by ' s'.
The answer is 7 h 05 min
